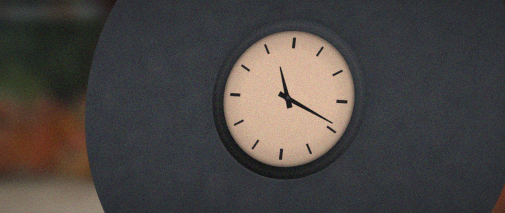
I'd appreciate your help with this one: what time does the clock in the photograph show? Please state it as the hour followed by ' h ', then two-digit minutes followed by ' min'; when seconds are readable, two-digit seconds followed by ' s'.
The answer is 11 h 19 min
